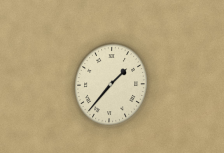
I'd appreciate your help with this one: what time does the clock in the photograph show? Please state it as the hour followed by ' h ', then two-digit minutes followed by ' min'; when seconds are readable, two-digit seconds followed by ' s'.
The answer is 1 h 37 min
